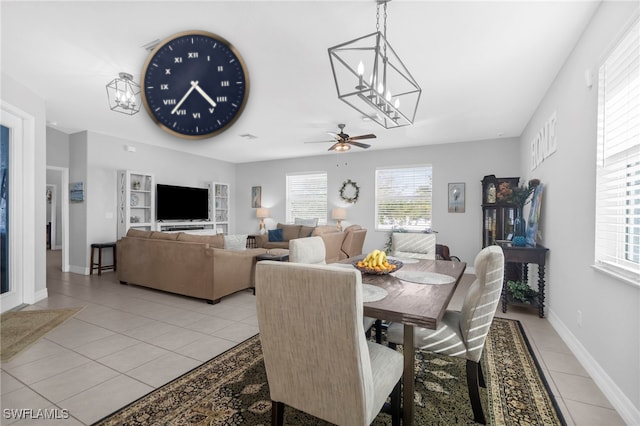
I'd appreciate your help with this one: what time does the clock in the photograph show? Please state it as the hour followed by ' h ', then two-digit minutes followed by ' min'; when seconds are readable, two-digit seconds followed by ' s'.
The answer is 4 h 37 min
